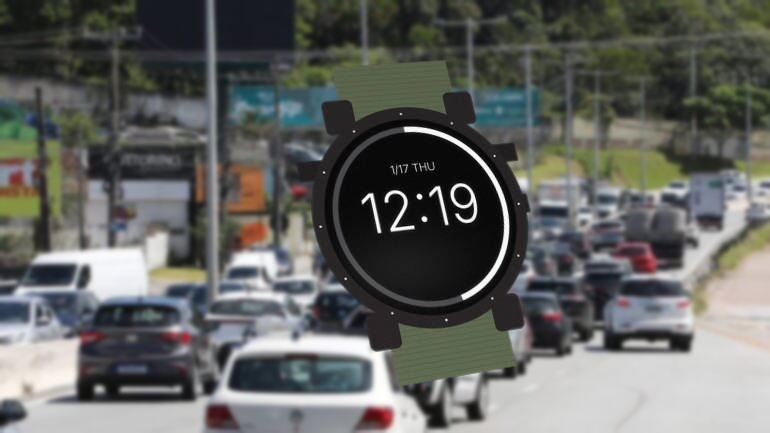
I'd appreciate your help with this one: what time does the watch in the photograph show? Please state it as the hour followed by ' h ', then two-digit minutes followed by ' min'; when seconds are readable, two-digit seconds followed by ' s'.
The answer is 12 h 19 min
